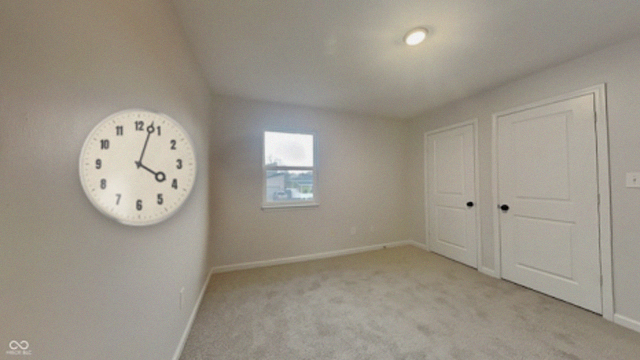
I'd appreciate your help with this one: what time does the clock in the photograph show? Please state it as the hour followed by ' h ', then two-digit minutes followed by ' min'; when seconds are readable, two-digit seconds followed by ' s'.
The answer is 4 h 03 min
